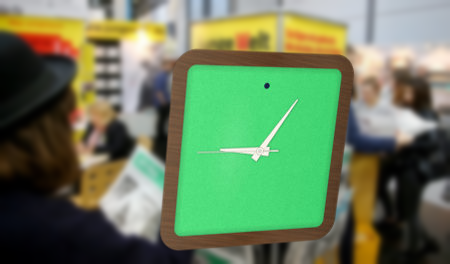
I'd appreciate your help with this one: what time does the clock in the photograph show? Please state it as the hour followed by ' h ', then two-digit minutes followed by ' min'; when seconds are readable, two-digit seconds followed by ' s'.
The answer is 9 h 05 min 45 s
